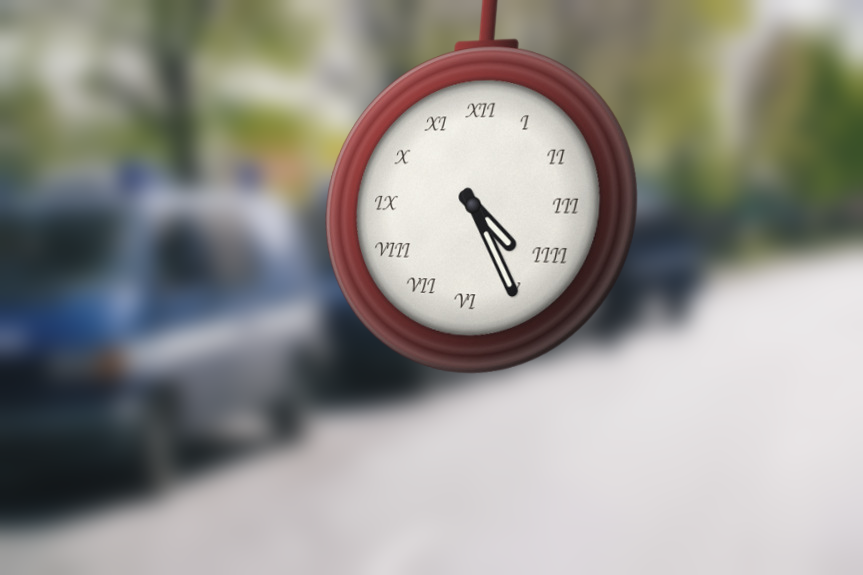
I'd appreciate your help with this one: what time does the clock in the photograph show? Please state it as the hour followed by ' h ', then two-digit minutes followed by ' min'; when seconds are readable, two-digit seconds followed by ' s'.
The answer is 4 h 25 min
